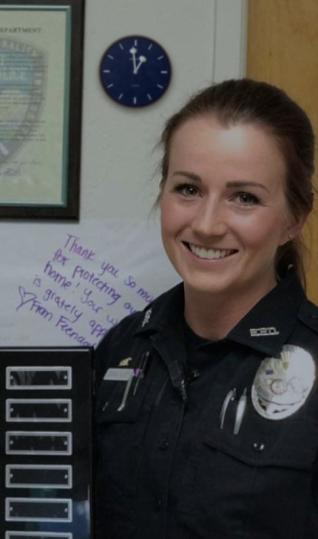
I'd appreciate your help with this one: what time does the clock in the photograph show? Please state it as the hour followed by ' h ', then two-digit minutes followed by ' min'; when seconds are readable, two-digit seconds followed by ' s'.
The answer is 12 h 59 min
